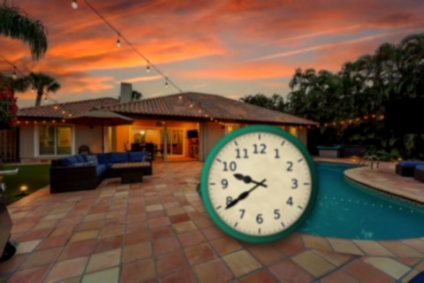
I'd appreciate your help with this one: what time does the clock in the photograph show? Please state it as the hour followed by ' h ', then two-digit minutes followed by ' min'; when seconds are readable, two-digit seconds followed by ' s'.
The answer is 9 h 39 min
